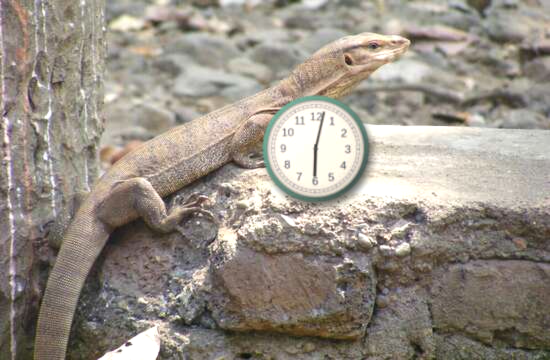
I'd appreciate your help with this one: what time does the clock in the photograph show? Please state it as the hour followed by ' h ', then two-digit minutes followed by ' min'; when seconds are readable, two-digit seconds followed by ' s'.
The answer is 6 h 02 min
